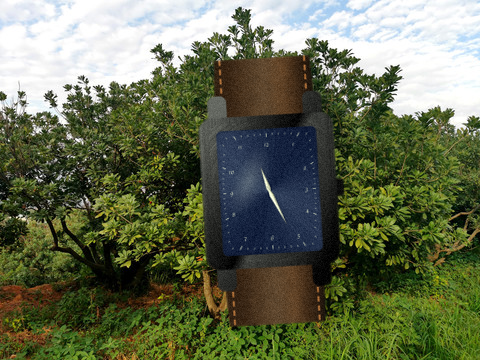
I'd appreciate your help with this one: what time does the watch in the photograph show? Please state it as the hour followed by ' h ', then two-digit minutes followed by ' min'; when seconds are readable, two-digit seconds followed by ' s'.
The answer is 11 h 26 min
